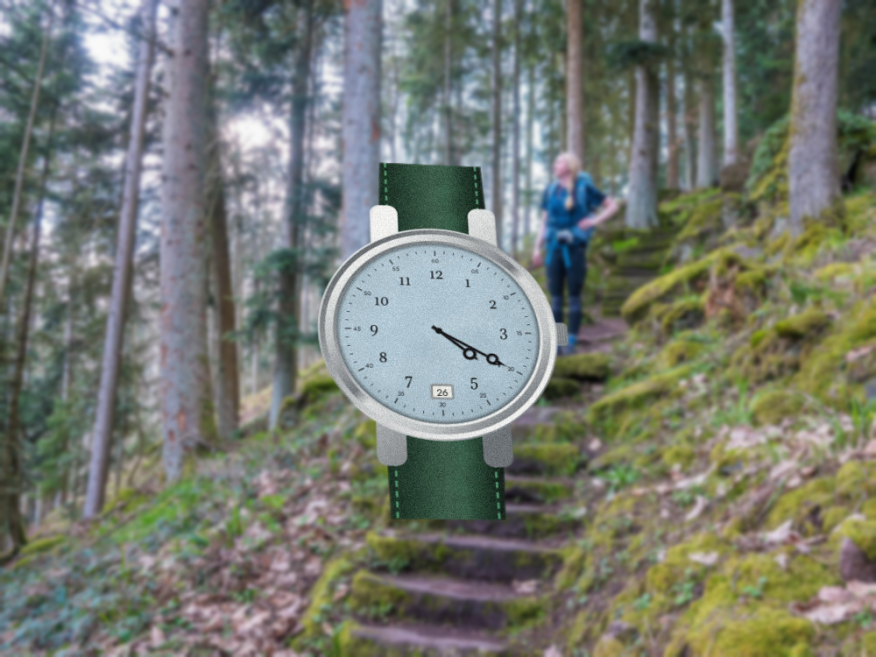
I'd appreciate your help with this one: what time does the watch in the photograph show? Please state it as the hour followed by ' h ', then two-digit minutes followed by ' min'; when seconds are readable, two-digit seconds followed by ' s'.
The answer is 4 h 20 min
